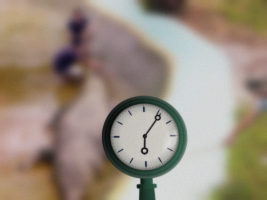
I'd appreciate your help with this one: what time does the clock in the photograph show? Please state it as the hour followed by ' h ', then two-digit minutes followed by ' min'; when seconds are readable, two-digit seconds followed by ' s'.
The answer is 6 h 06 min
